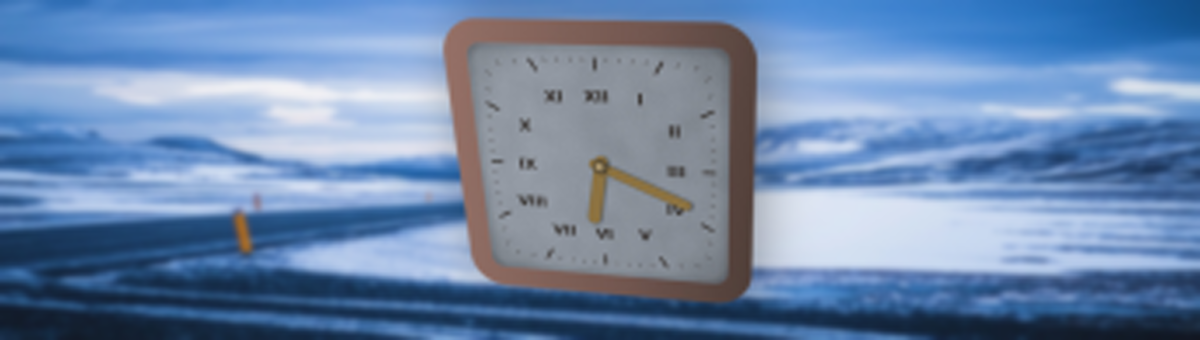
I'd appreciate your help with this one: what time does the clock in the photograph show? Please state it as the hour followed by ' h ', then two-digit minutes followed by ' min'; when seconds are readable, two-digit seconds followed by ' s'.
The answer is 6 h 19 min
